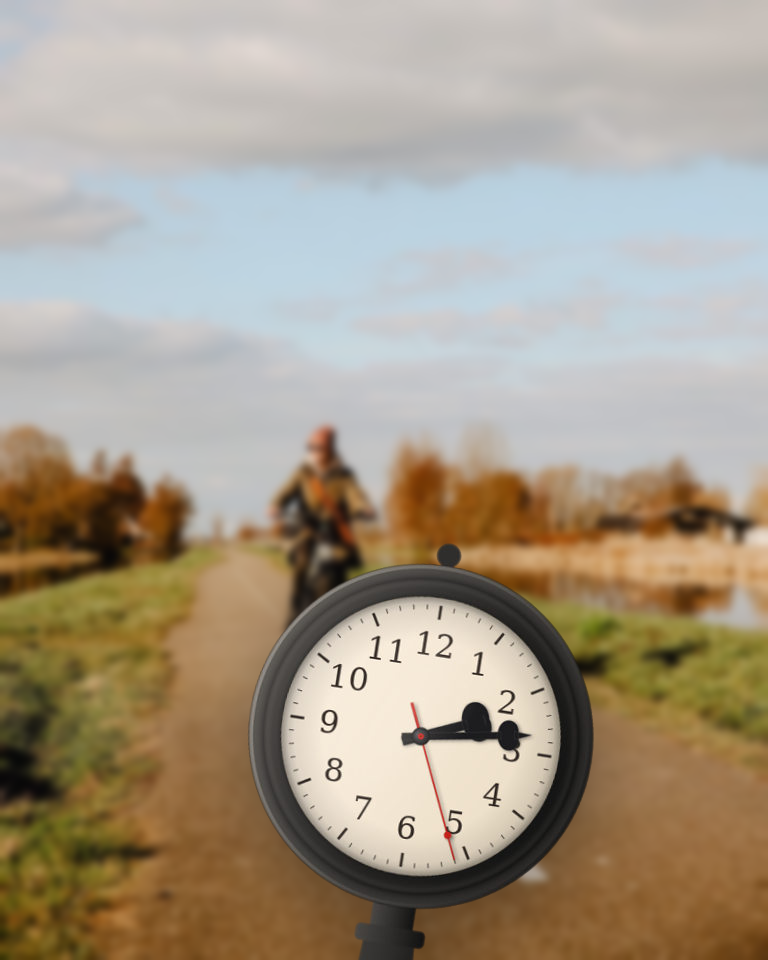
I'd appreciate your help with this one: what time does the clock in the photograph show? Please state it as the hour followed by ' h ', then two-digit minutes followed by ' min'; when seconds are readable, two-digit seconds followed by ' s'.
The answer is 2 h 13 min 26 s
